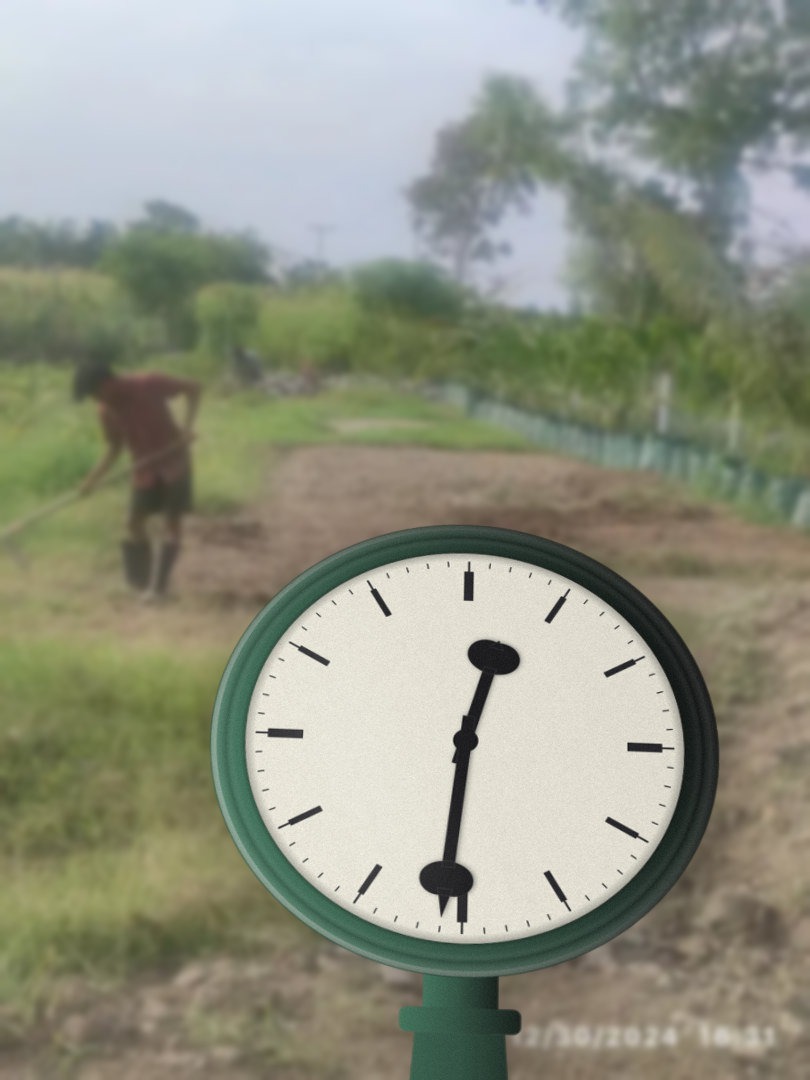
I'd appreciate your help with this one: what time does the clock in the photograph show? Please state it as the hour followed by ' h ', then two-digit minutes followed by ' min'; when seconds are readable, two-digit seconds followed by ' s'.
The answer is 12 h 31 min
